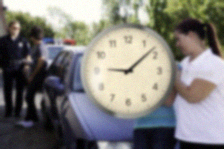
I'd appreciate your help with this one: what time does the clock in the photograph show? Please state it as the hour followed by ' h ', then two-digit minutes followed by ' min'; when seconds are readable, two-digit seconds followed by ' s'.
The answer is 9 h 08 min
